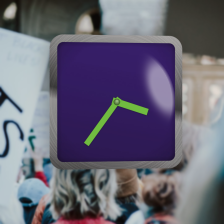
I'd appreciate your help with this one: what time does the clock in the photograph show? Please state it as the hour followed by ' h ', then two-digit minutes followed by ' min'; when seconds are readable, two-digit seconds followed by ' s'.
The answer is 3 h 36 min
